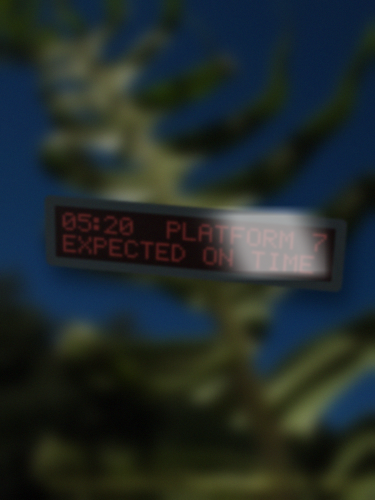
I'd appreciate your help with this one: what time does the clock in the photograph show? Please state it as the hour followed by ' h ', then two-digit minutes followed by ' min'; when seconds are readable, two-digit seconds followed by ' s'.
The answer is 5 h 20 min
